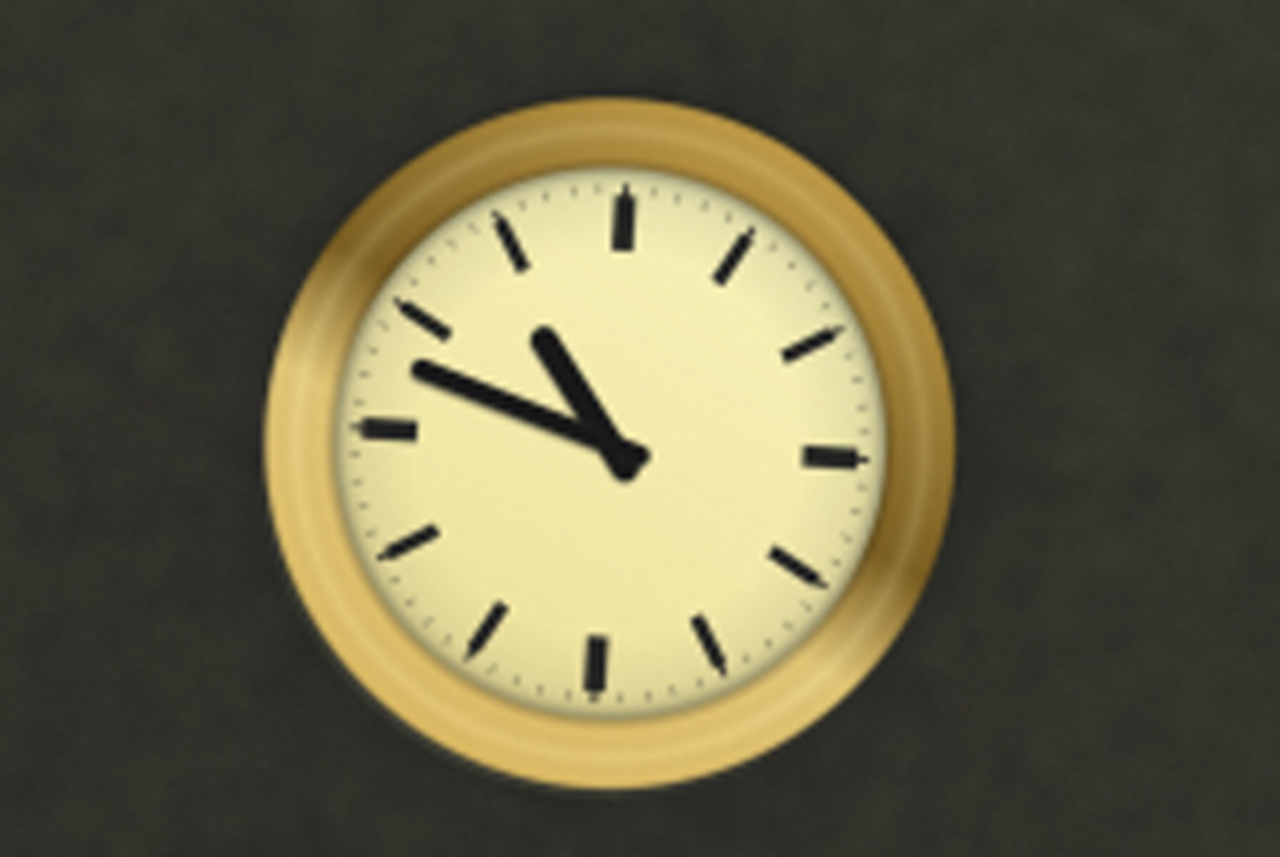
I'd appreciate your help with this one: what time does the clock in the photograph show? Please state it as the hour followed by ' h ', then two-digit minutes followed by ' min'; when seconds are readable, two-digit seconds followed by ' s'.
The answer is 10 h 48 min
